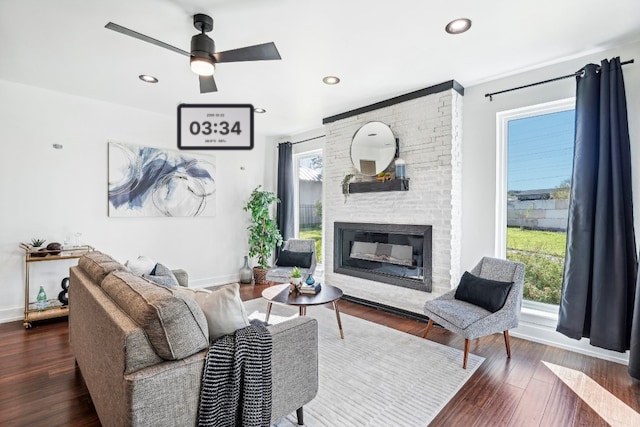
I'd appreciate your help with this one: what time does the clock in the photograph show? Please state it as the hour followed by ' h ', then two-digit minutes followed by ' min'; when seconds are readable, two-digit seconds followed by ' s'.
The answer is 3 h 34 min
